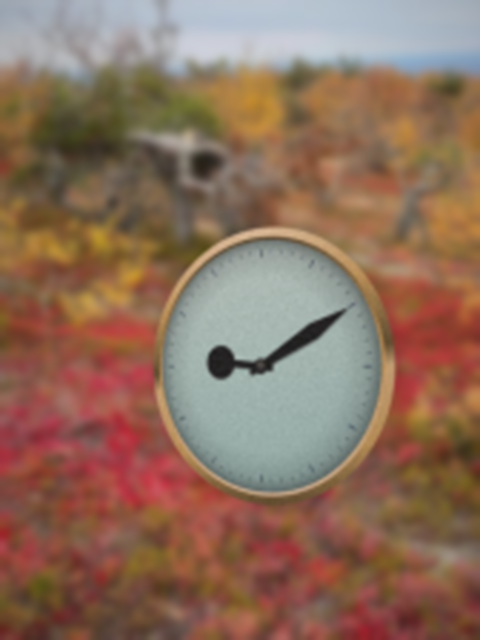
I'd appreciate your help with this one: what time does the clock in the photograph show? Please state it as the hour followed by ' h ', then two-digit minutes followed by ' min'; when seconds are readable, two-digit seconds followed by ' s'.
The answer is 9 h 10 min
